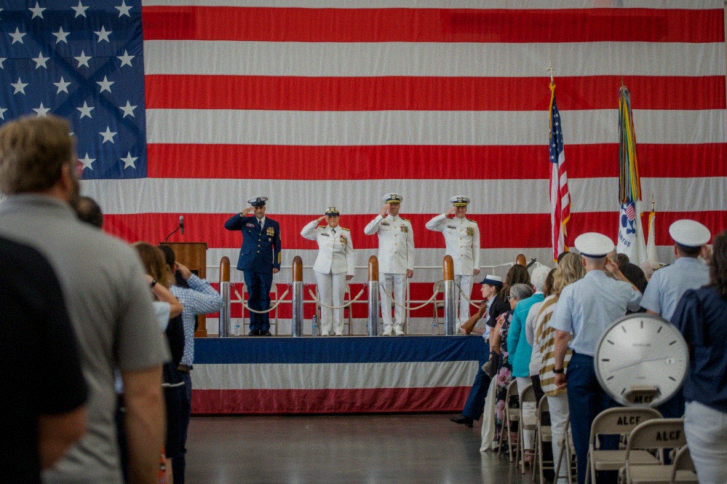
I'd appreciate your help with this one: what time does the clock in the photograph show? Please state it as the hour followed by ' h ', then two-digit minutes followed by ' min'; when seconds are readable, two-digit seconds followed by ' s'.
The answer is 2 h 42 min
